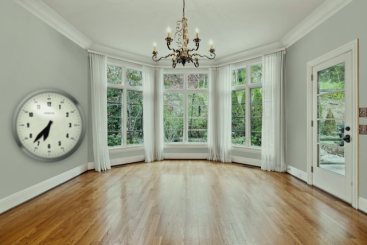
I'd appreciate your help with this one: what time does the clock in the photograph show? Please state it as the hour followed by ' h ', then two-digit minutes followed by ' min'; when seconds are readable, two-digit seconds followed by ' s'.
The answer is 6 h 37 min
